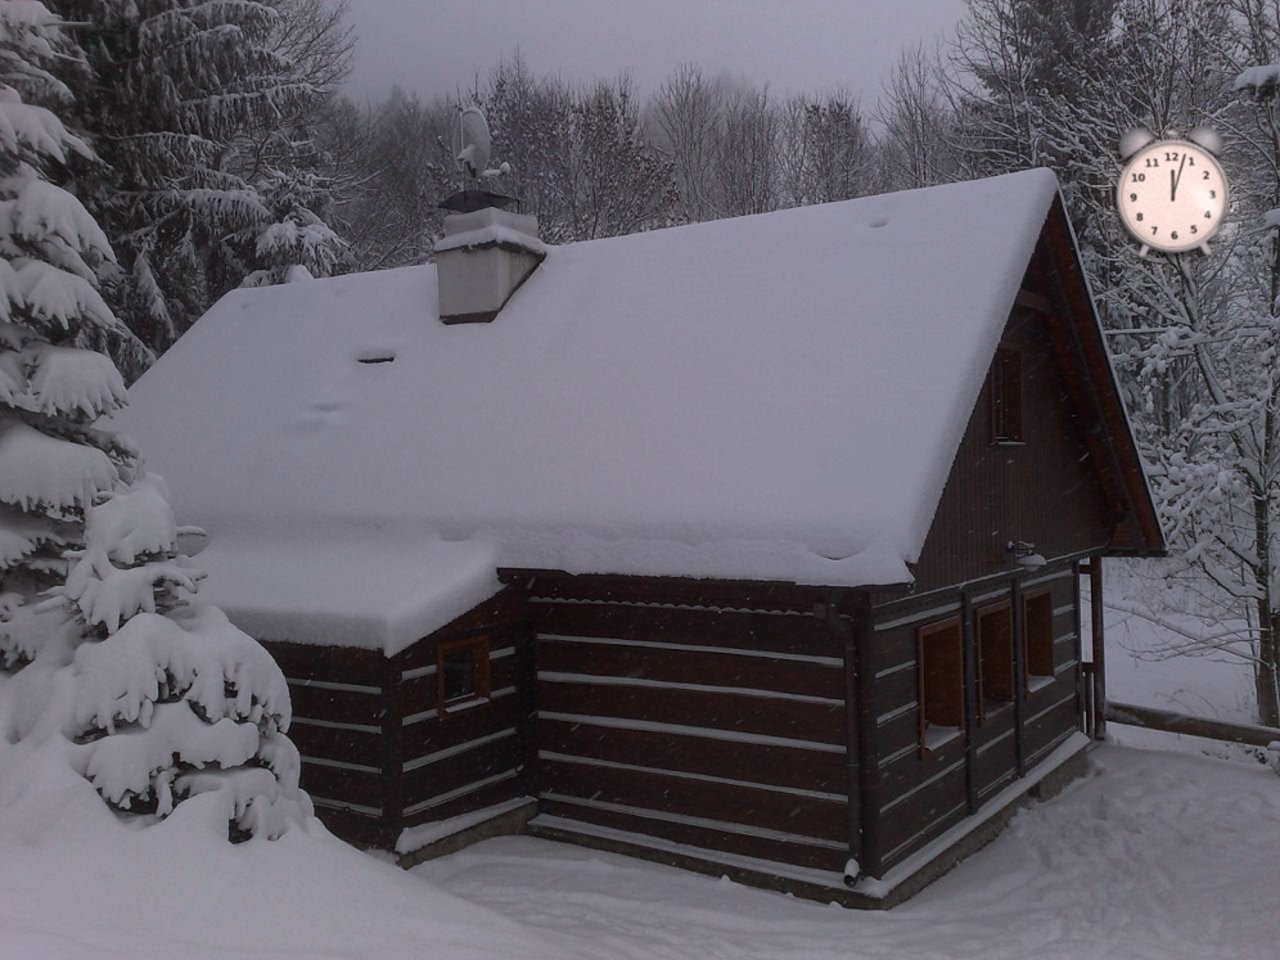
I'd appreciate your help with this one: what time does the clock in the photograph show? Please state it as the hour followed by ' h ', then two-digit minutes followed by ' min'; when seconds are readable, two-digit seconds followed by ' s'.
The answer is 12 h 03 min
